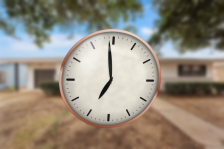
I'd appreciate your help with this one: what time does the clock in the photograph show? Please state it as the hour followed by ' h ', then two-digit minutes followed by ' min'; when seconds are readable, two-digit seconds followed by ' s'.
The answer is 6 h 59 min
